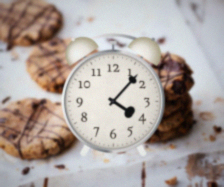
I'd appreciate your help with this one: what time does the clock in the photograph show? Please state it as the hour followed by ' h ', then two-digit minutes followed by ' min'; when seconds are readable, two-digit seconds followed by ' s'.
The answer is 4 h 07 min
